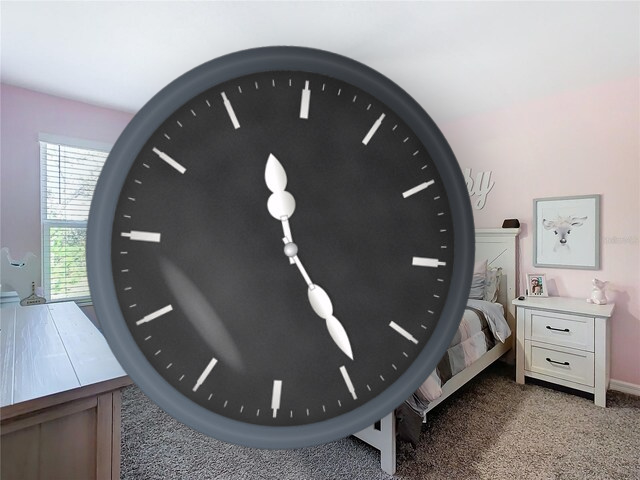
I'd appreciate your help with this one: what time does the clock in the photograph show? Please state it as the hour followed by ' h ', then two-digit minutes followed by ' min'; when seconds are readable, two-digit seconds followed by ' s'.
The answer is 11 h 24 min
